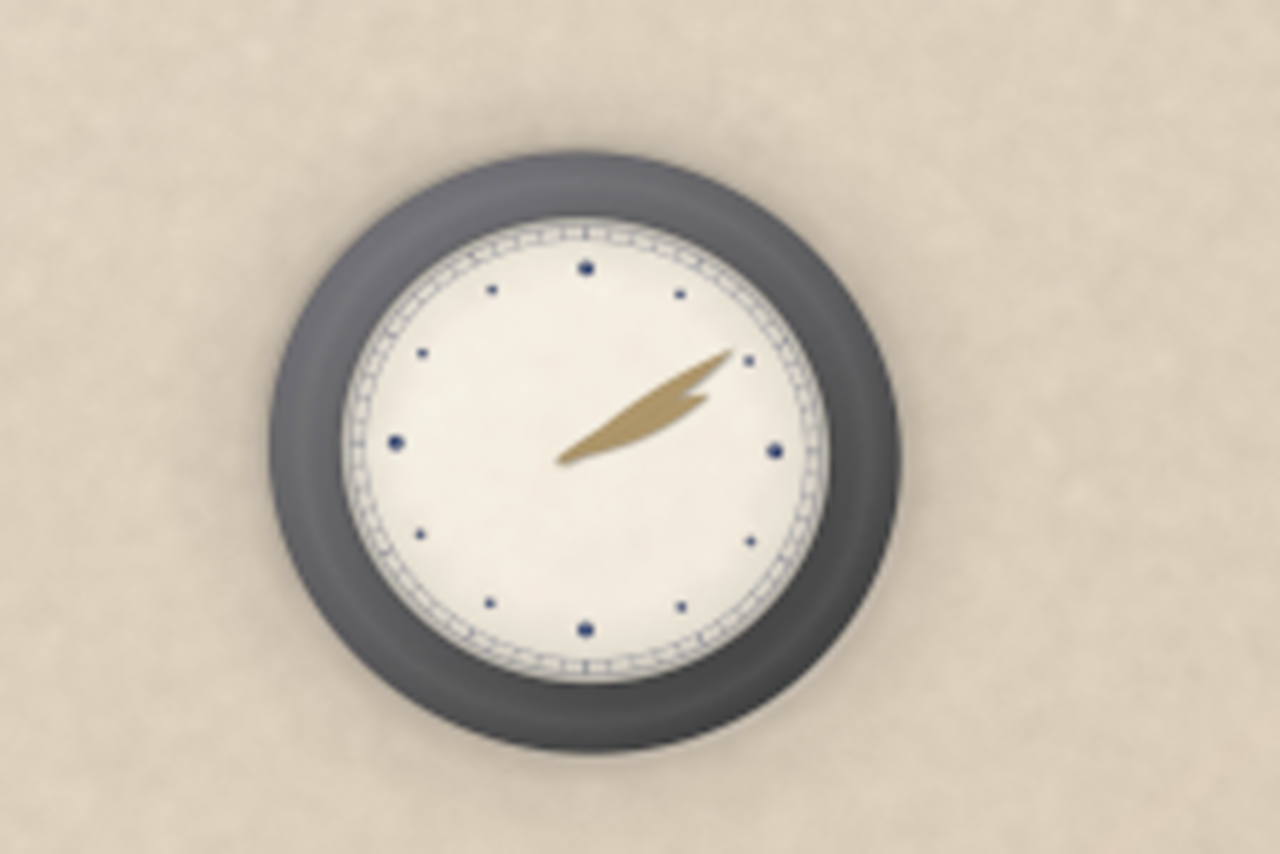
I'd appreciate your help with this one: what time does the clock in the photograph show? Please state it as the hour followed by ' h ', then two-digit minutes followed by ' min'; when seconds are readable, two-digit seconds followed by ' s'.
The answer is 2 h 09 min
